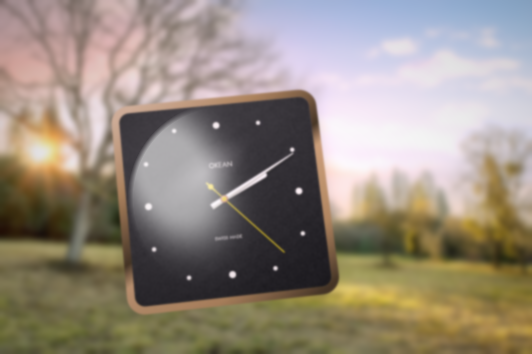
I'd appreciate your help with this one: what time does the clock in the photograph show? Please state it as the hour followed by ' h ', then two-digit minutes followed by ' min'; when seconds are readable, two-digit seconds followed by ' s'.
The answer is 2 h 10 min 23 s
